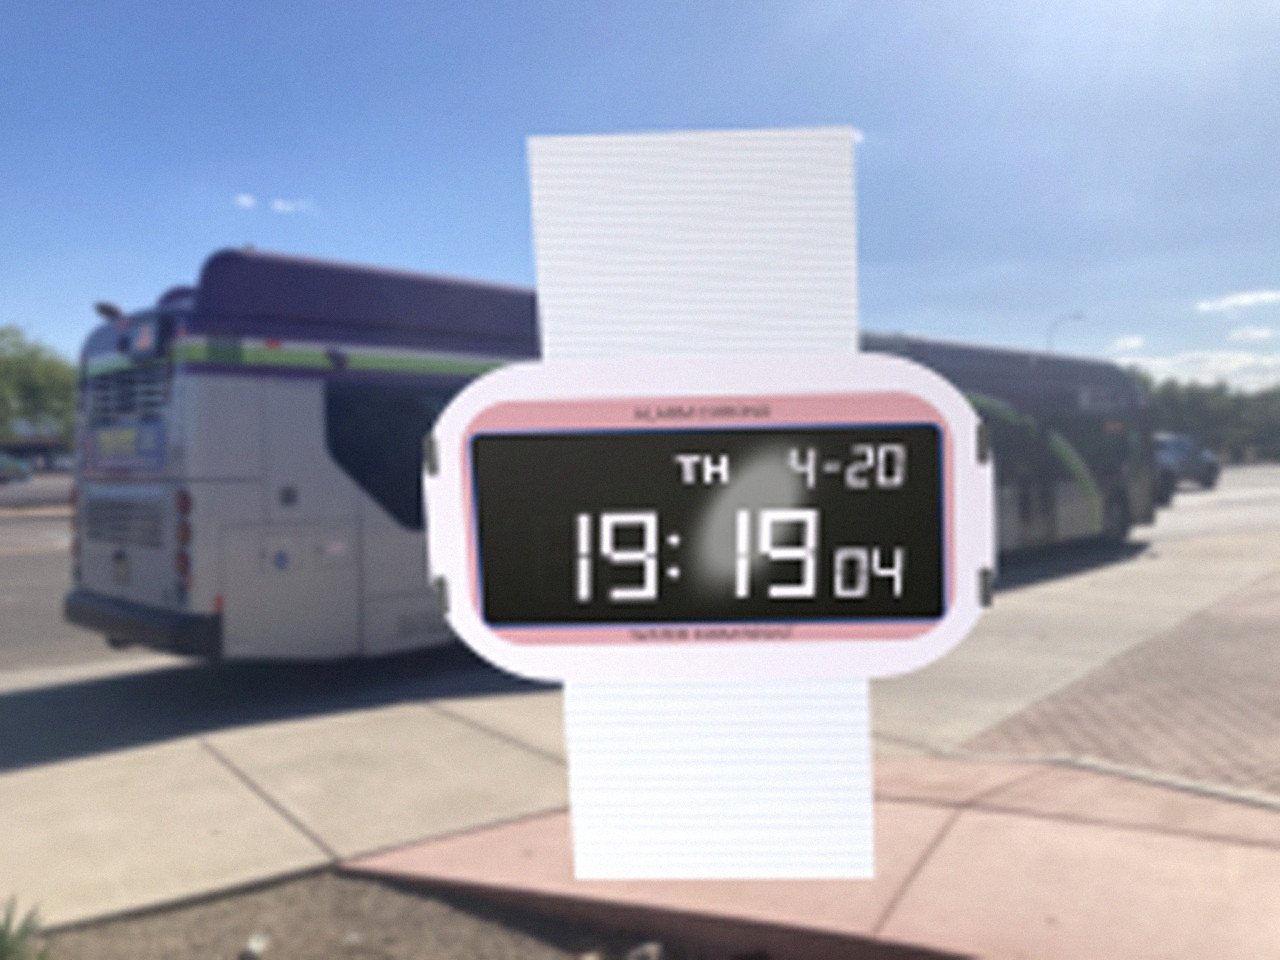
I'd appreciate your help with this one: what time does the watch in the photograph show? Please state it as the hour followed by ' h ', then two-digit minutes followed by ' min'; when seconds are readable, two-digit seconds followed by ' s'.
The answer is 19 h 19 min 04 s
